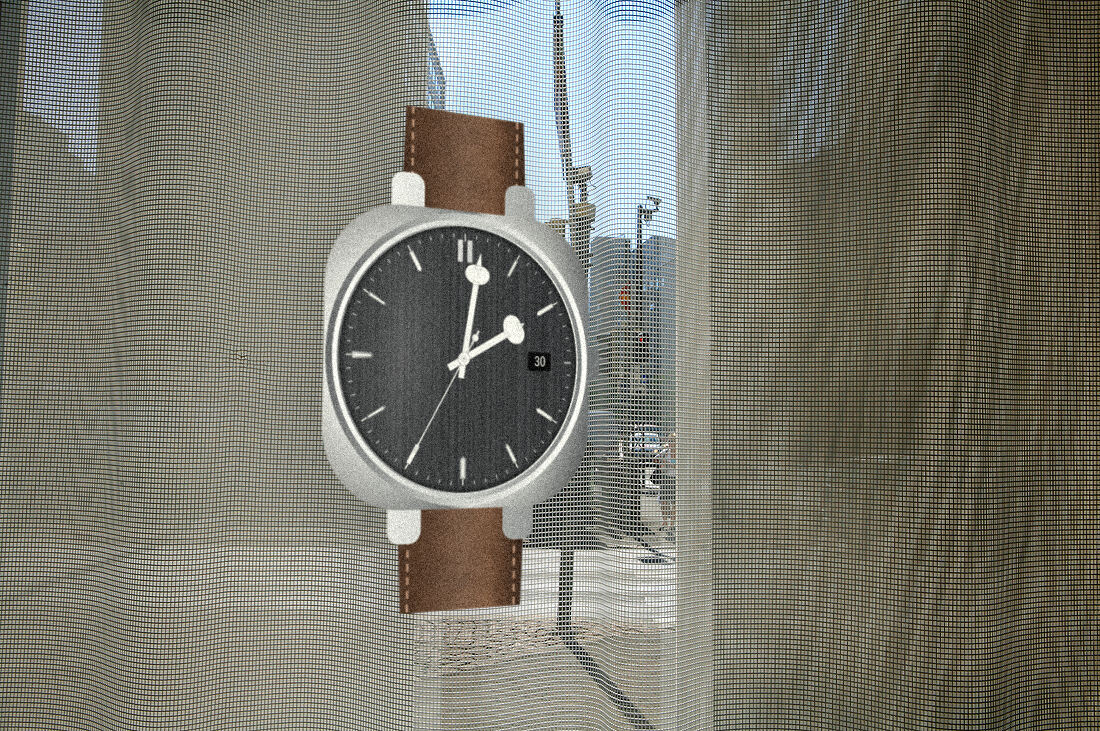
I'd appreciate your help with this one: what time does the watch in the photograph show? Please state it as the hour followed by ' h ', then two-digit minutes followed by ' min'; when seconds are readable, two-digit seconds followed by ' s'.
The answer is 2 h 01 min 35 s
